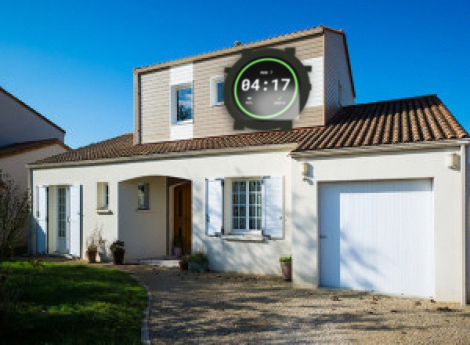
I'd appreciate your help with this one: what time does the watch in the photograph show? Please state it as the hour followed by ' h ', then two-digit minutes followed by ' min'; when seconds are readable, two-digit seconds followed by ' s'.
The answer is 4 h 17 min
